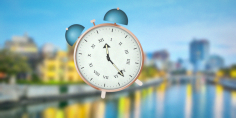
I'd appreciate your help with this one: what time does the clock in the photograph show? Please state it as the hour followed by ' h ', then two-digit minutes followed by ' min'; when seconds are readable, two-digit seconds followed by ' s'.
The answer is 12 h 27 min
